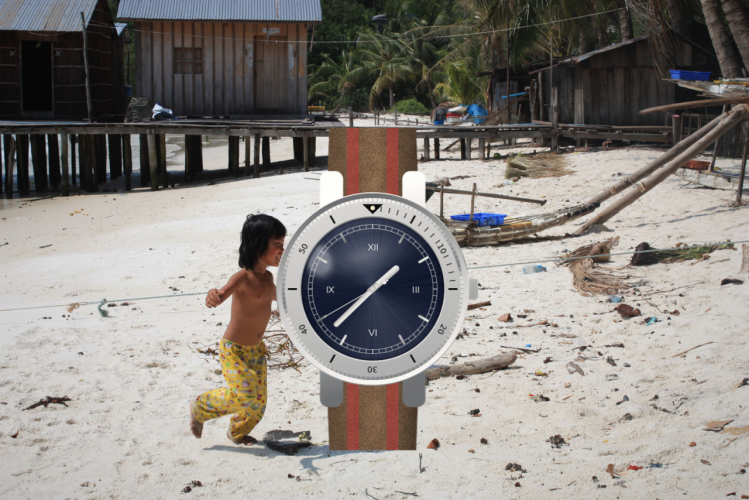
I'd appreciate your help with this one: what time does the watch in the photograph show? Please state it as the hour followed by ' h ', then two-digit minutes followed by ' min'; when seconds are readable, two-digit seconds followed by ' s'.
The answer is 1 h 37 min 40 s
